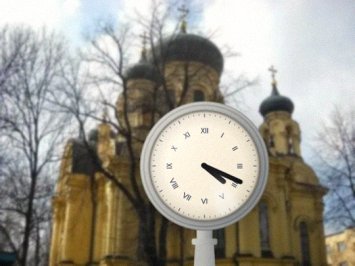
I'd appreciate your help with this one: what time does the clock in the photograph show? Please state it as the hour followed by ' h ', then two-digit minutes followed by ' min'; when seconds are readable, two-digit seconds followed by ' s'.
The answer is 4 h 19 min
